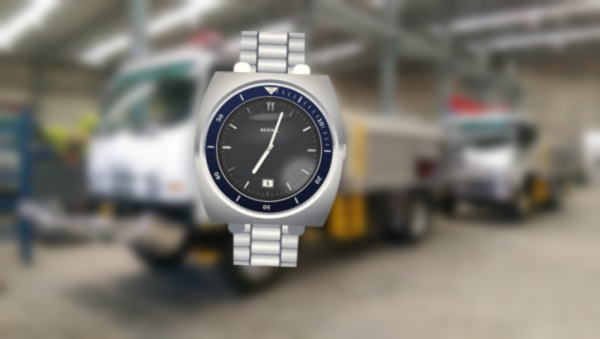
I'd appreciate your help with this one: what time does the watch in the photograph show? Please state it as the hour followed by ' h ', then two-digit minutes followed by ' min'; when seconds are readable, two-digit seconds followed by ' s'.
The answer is 7 h 03 min
